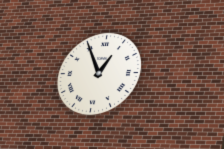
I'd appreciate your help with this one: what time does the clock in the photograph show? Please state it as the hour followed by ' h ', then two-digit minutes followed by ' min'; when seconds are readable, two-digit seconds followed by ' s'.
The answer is 12 h 55 min
